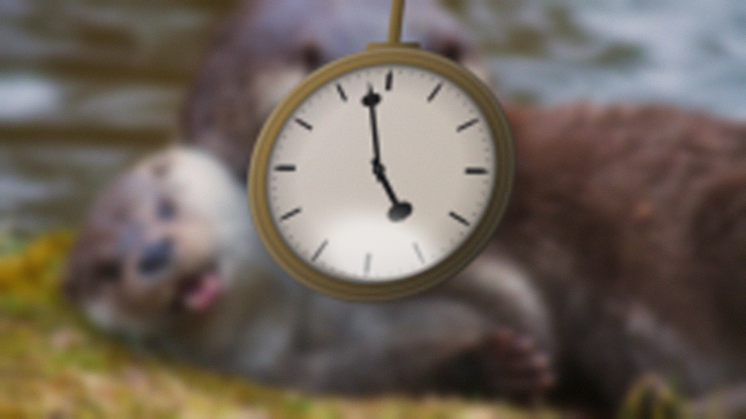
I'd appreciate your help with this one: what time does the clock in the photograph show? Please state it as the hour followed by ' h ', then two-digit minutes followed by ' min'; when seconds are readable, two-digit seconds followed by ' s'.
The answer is 4 h 58 min
